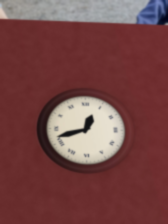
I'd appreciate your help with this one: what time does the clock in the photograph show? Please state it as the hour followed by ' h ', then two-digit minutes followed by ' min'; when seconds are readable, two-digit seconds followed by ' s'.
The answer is 12 h 42 min
